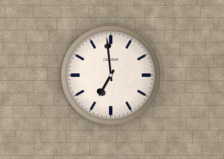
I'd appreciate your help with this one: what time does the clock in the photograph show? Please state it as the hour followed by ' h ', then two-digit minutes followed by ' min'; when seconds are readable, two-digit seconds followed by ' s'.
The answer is 6 h 59 min
